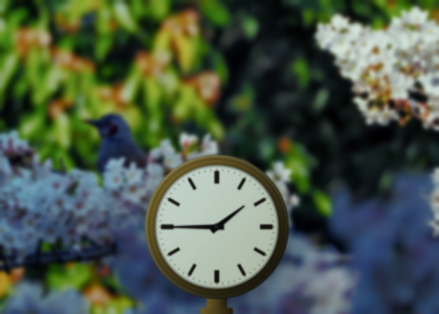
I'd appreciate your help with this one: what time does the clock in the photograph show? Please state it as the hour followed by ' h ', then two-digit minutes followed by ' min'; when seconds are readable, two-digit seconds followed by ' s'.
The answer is 1 h 45 min
